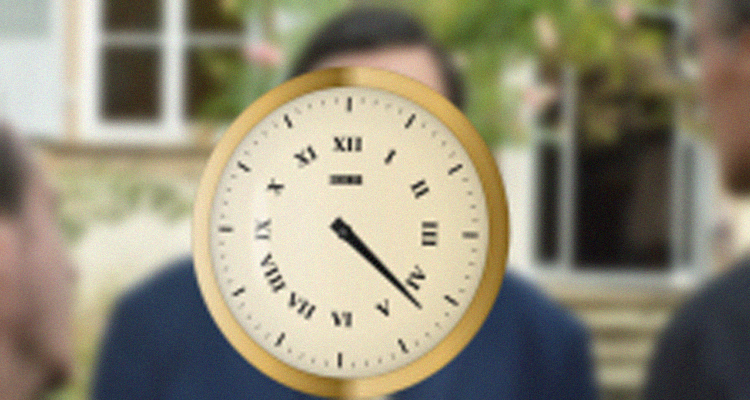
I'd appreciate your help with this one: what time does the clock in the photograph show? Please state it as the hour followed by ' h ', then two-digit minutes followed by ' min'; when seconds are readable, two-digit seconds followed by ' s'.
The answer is 4 h 22 min
